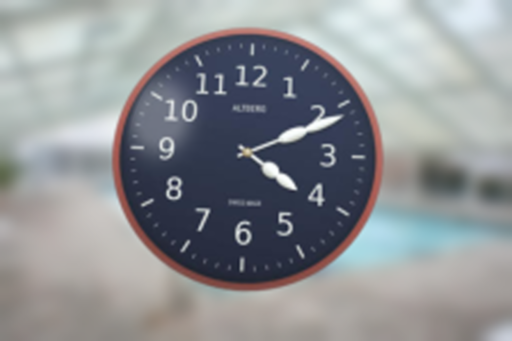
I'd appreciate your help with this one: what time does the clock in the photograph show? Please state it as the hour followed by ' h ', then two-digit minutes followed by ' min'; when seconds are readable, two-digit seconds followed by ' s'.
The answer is 4 h 11 min
